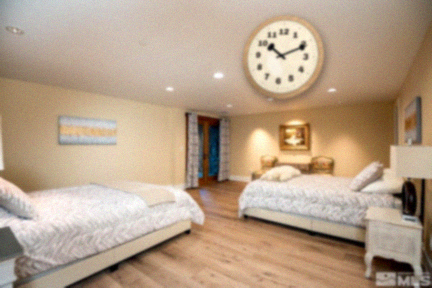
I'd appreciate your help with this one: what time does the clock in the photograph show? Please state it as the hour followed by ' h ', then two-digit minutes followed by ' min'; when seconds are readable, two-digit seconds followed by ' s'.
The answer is 10 h 11 min
